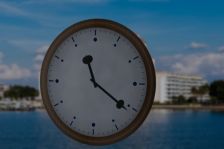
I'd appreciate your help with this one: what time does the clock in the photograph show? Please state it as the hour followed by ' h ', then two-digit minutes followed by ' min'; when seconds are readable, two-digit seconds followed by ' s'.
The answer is 11 h 21 min
